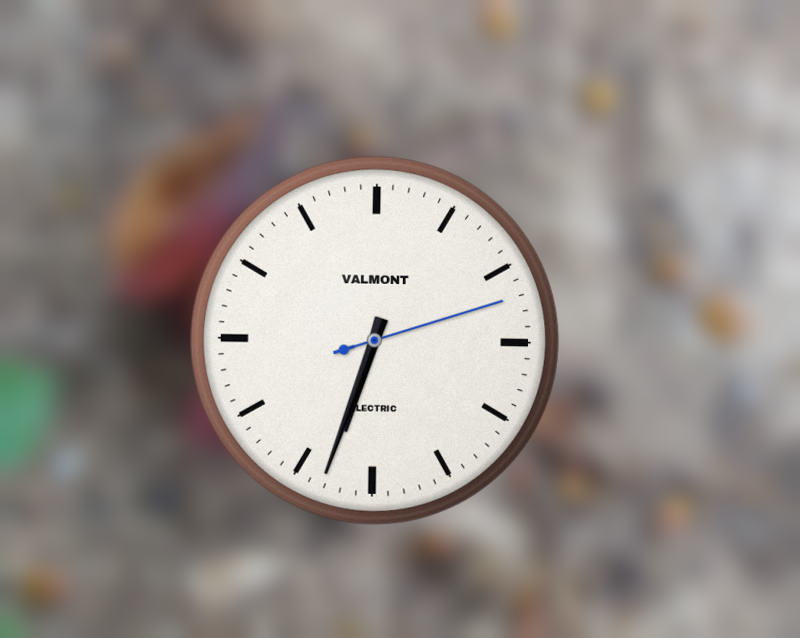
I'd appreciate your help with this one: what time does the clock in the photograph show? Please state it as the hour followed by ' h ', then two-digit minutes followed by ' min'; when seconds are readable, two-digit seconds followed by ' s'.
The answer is 6 h 33 min 12 s
